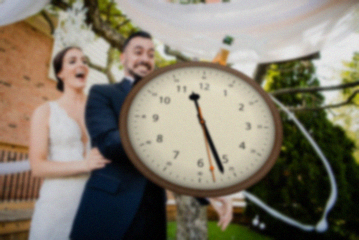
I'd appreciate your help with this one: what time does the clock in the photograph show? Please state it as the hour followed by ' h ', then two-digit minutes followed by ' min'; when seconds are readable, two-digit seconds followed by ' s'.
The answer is 11 h 26 min 28 s
